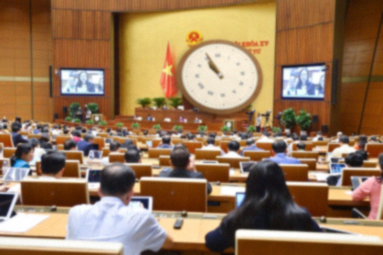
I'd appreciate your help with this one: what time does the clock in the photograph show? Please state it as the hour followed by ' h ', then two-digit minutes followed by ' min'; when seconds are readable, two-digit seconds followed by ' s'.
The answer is 10 h 56 min
